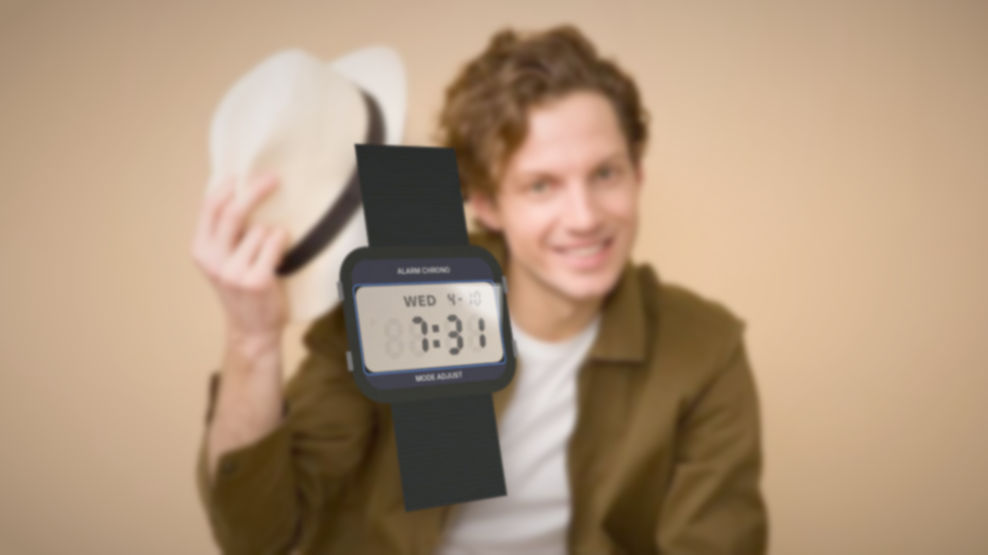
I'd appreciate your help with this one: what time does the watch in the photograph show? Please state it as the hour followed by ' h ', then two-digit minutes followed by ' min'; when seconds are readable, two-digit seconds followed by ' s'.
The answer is 7 h 31 min
